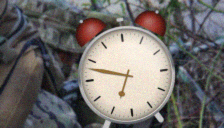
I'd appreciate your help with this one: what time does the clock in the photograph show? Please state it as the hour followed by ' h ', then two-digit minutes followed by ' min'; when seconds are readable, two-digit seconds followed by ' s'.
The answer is 6 h 48 min
